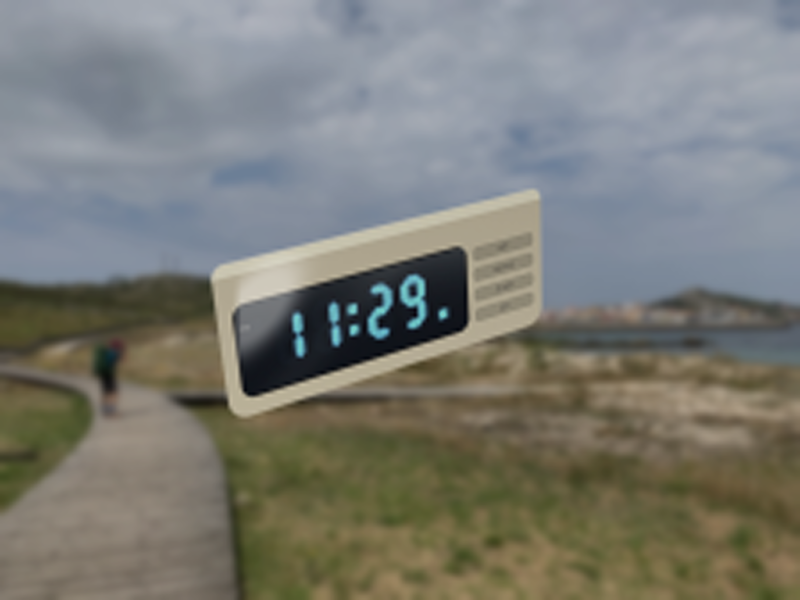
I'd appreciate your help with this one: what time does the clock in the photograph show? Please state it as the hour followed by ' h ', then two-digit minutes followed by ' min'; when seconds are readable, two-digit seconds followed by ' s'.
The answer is 11 h 29 min
